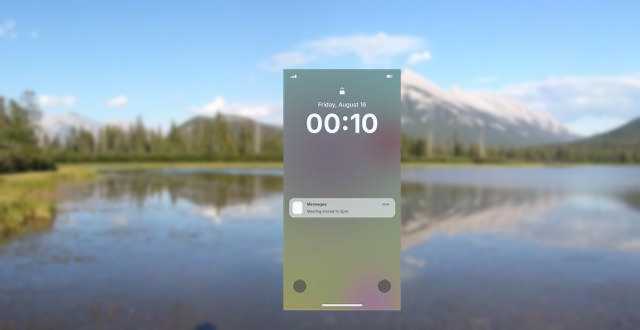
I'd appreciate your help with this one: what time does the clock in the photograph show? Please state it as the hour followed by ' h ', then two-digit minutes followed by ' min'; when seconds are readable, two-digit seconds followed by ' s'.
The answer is 0 h 10 min
